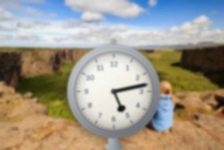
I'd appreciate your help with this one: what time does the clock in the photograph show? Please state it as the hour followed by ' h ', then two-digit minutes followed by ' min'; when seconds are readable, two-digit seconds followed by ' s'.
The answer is 5 h 13 min
